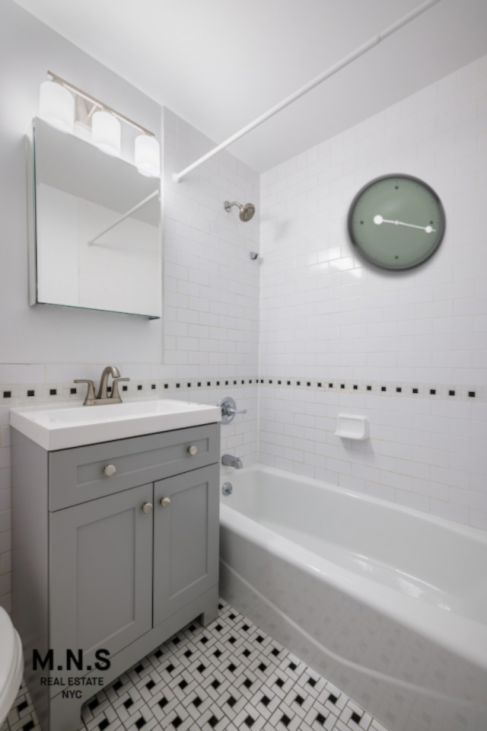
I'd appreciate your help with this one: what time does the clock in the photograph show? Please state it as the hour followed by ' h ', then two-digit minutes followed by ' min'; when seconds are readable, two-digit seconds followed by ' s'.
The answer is 9 h 17 min
